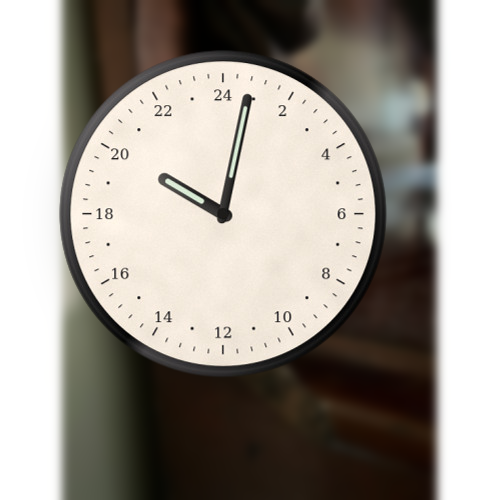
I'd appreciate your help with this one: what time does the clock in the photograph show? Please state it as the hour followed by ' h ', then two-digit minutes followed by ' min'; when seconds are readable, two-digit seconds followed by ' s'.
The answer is 20 h 02 min
